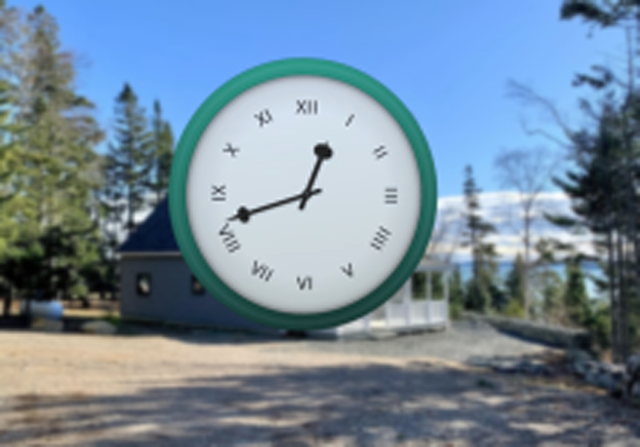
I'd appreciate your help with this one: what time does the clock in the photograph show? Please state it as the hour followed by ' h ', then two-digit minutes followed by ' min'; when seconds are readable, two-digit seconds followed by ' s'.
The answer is 12 h 42 min
